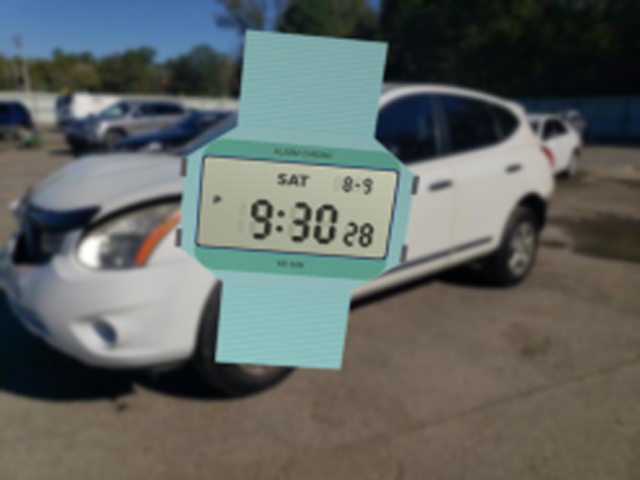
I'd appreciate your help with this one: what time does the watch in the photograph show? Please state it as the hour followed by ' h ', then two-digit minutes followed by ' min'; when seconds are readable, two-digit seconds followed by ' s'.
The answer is 9 h 30 min 28 s
